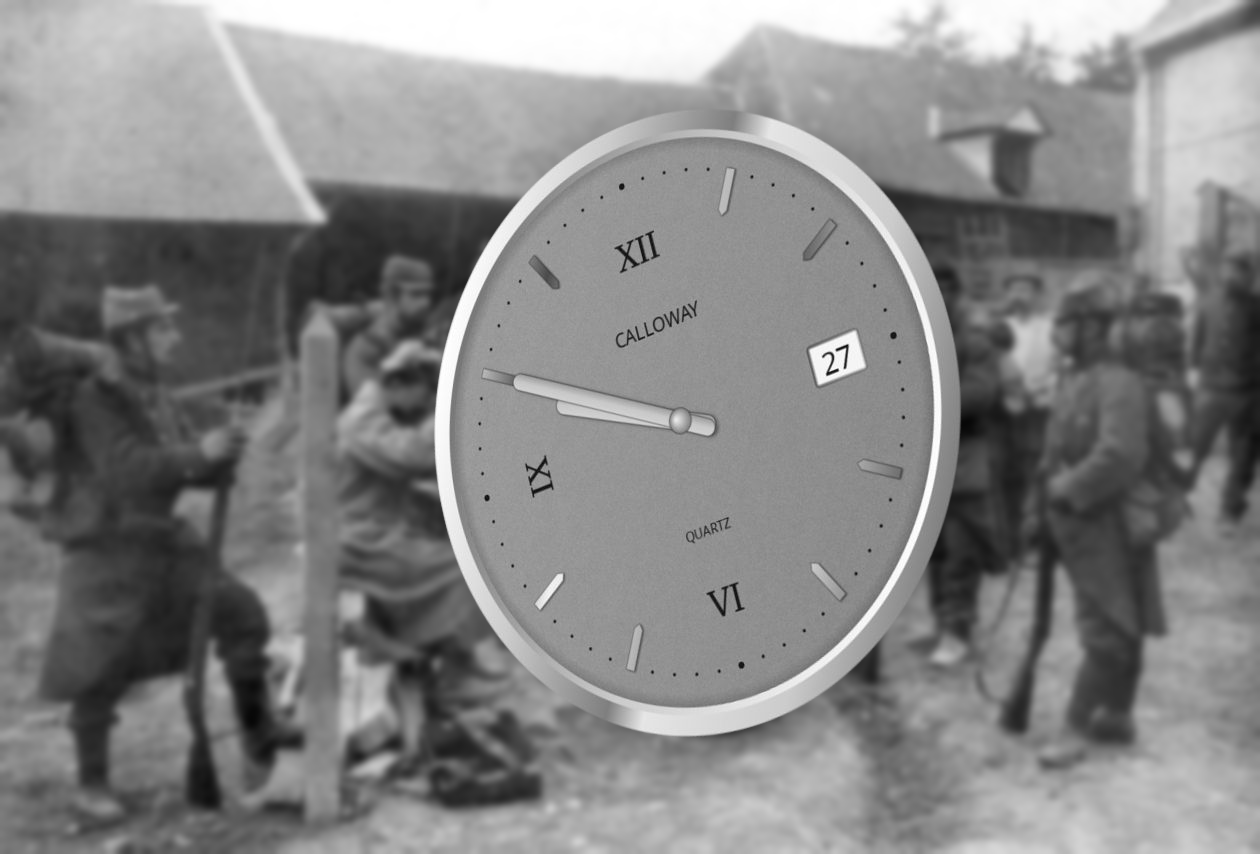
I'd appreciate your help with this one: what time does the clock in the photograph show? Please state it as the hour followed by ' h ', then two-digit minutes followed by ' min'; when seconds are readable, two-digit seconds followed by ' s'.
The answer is 9 h 50 min
